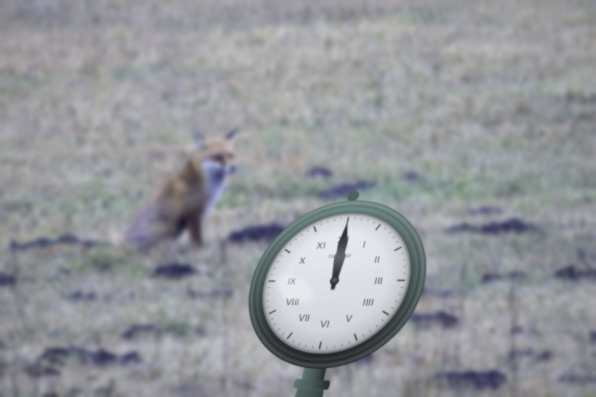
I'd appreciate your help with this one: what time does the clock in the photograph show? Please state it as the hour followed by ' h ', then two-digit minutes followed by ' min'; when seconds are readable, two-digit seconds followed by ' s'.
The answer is 12 h 00 min
